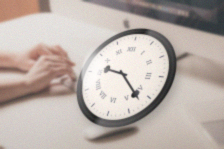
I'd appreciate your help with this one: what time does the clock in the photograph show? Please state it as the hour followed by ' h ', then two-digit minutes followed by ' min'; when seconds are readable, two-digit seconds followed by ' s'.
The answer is 9 h 22 min
